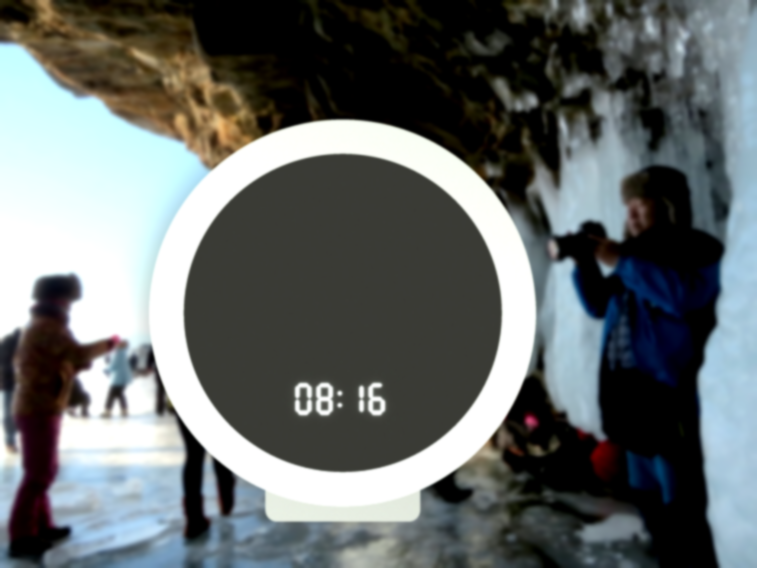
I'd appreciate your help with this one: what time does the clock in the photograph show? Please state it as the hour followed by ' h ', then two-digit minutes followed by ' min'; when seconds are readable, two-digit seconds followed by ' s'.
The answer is 8 h 16 min
